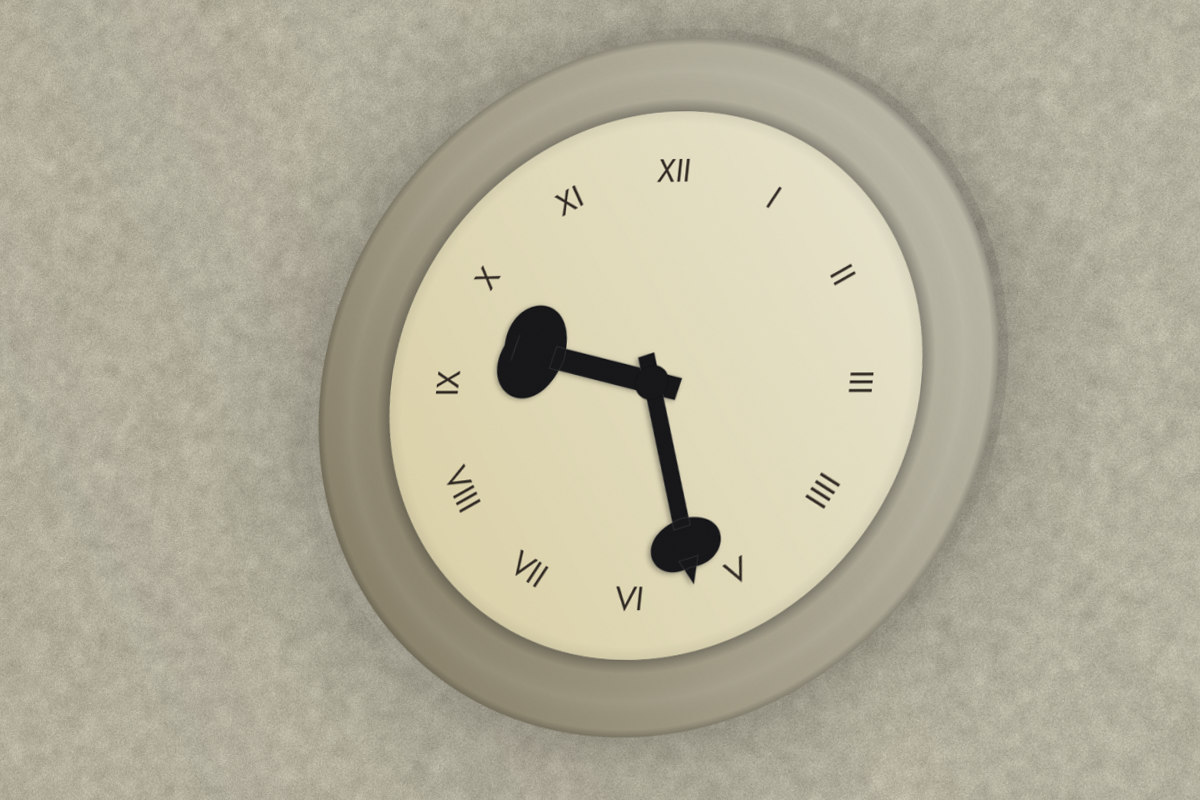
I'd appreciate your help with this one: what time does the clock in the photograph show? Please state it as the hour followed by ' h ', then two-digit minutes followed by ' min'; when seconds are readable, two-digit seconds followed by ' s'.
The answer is 9 h 27 min
